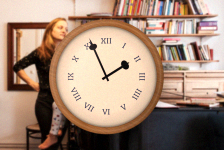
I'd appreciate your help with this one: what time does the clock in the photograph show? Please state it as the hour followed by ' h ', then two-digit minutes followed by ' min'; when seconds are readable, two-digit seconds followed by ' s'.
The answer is 1 h 56 min
